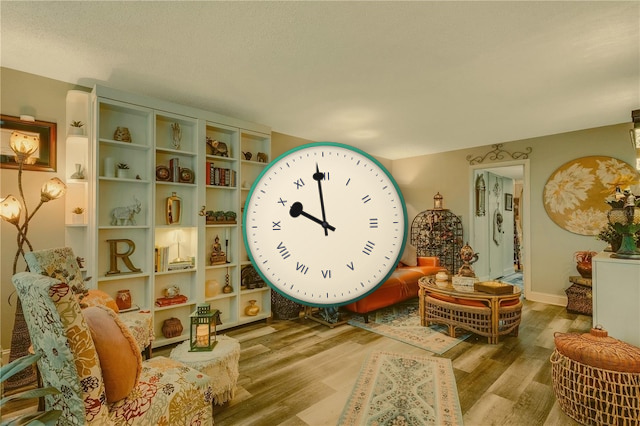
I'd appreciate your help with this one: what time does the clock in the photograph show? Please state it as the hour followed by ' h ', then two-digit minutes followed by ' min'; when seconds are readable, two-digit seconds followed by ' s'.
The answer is 9 h 59 min
